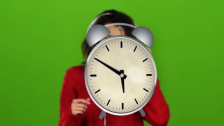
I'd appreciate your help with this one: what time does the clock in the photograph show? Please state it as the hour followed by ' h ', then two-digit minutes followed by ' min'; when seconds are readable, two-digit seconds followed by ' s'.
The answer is 5 h 50 min
